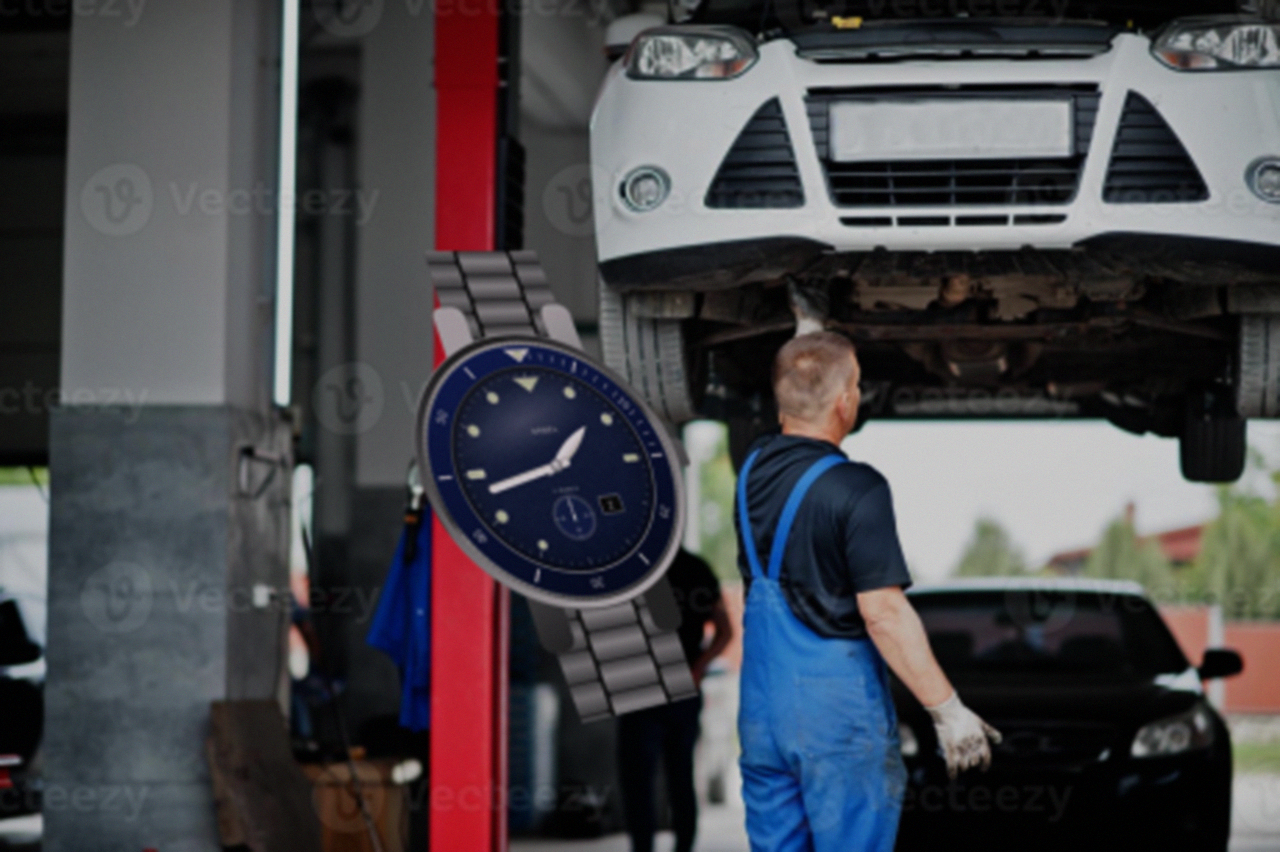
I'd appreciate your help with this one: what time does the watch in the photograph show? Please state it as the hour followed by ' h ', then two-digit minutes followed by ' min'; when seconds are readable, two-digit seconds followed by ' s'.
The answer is 1 h 43 min
